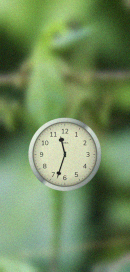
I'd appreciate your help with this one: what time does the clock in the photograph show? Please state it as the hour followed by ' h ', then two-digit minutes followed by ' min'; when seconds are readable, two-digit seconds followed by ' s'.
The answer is 11 h 33 min
